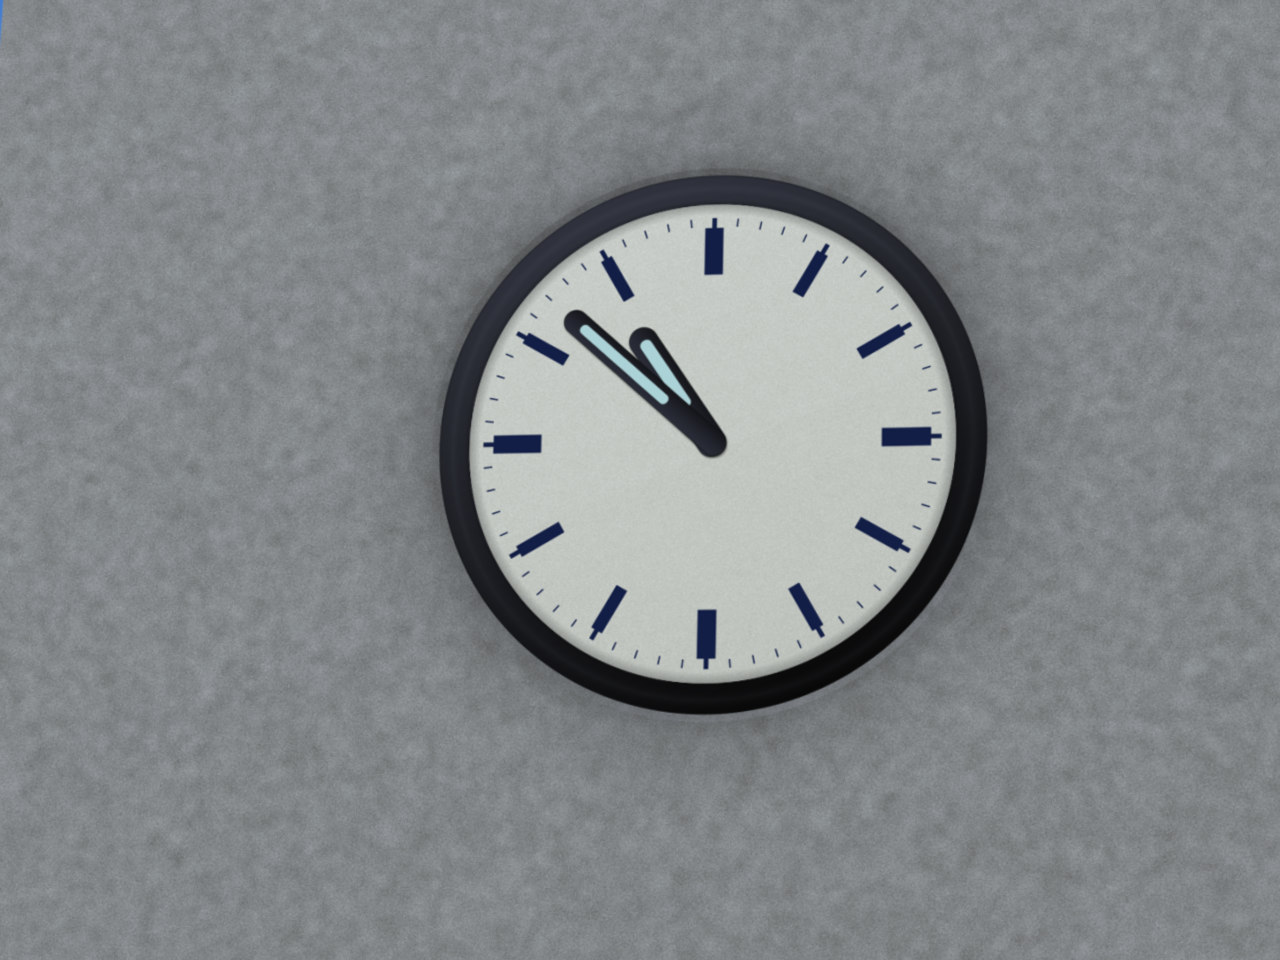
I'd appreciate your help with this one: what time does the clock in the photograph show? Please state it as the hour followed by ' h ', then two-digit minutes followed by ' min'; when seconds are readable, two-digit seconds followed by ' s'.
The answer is 10 h 52 min
